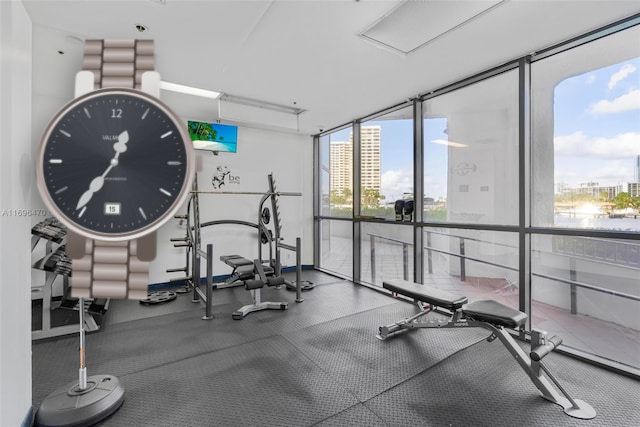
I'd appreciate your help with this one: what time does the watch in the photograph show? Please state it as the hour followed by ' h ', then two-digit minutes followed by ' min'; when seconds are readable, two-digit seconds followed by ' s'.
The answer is 12 h 36 min
